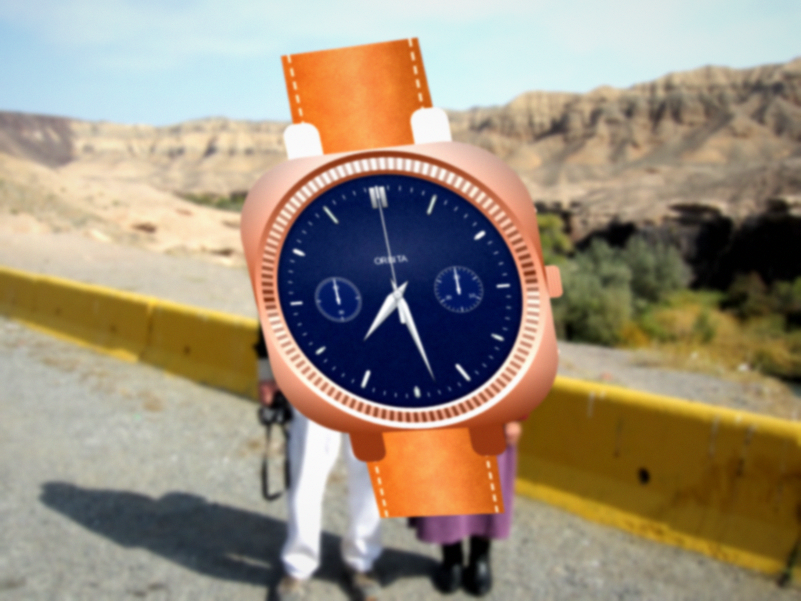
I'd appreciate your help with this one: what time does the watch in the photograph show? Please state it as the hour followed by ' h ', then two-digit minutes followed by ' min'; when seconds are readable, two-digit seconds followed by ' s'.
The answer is 7 h 28 min
